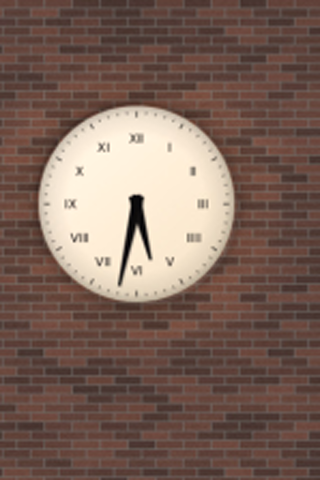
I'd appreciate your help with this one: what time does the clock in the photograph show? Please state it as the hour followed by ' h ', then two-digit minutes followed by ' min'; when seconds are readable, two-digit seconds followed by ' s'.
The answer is 5 h 32 min
